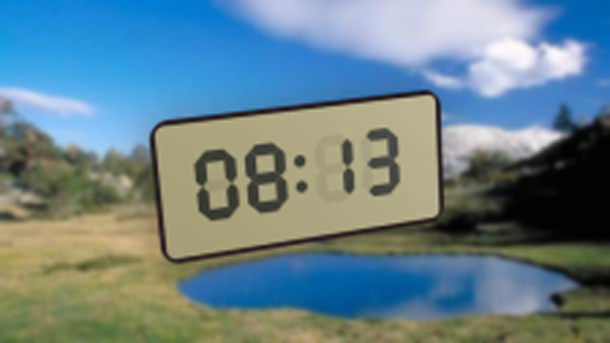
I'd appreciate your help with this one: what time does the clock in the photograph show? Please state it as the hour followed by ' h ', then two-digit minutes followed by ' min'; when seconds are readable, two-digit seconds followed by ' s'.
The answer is 8 h 13 min
